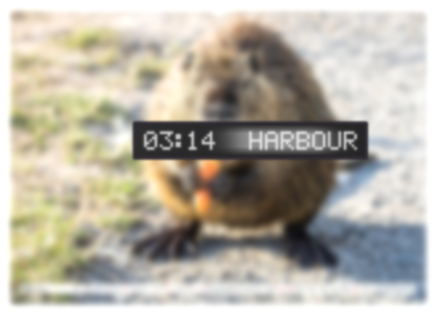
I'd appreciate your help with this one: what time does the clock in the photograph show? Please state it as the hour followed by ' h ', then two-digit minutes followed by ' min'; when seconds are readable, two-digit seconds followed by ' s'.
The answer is 3 h 14 min
